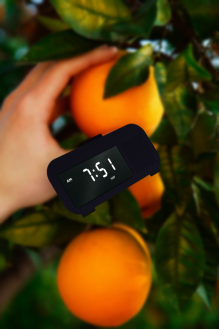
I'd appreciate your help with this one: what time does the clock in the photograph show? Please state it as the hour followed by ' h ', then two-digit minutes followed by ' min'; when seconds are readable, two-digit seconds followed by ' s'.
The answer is 7 h 51 min
